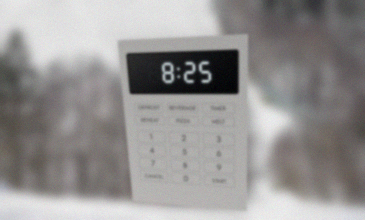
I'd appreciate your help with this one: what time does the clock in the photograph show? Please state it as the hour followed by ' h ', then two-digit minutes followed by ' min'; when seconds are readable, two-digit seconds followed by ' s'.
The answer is 8 h 25 min
